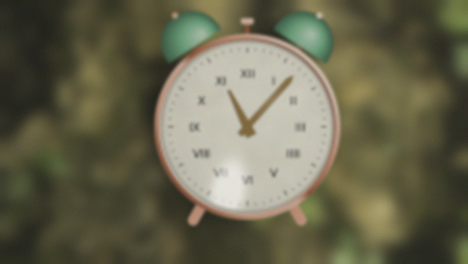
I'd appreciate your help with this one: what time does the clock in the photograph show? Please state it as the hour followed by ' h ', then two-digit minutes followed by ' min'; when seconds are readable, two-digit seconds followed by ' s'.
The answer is 11 h 07 min
